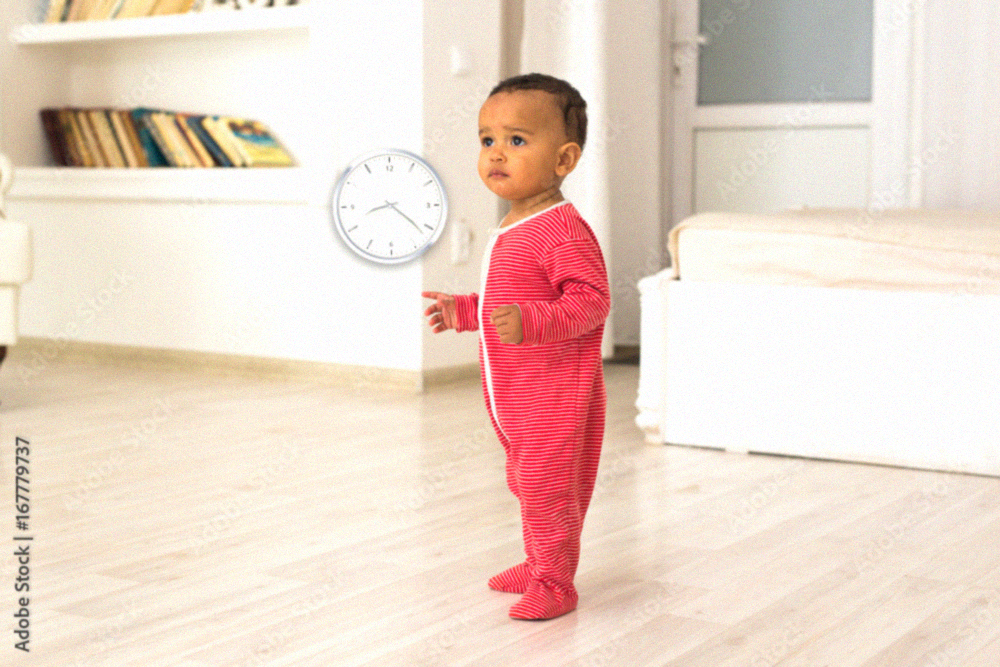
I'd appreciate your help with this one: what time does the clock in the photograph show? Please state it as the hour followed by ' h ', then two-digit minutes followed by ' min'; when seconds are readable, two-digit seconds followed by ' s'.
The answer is 8 h 22 min
